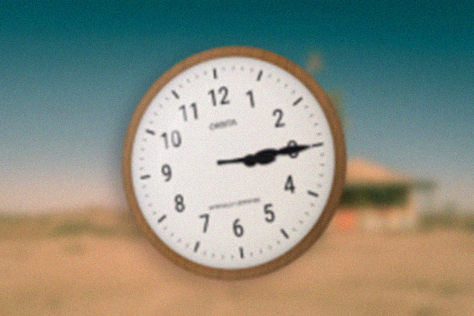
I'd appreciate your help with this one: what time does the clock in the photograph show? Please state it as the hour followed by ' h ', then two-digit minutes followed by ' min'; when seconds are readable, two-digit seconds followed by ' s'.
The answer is 3 h 15 min
